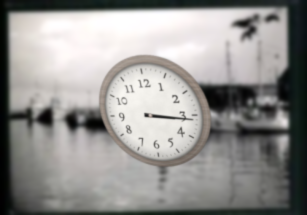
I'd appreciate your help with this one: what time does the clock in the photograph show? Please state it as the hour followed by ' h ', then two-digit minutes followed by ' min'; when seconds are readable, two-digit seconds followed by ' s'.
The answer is 3 h 16 min
